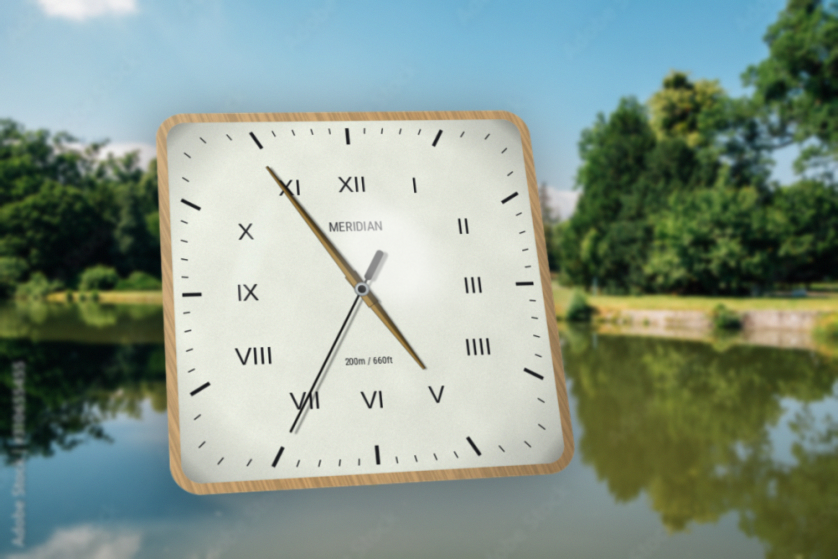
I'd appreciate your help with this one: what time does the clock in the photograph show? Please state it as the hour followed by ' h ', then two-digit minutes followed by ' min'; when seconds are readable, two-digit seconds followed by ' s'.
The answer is 4 h 54 min 35 s
